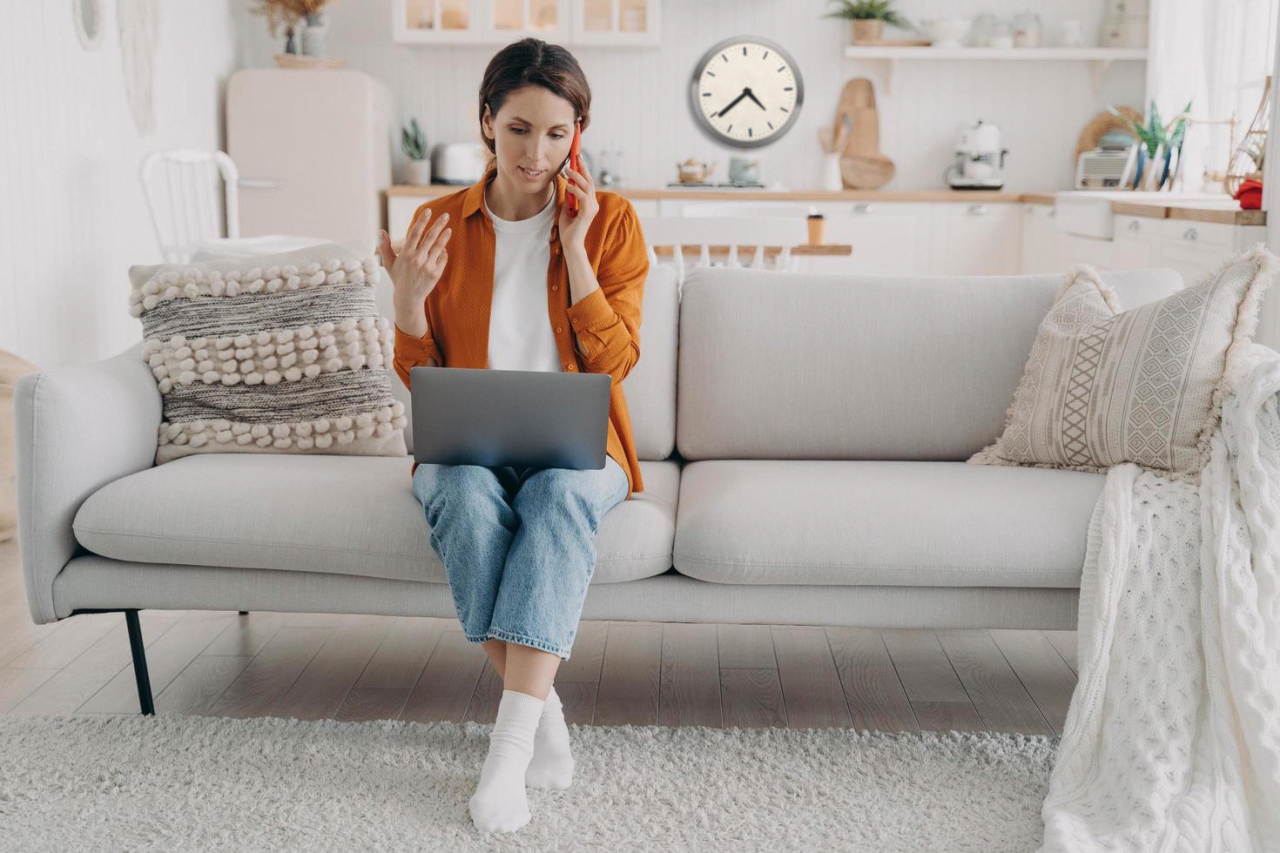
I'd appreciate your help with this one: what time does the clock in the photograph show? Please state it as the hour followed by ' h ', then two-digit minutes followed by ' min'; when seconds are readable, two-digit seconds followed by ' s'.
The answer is 4 h 39 min
